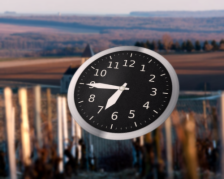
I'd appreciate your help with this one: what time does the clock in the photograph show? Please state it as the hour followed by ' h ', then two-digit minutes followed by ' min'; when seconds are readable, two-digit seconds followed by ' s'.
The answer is 6 h 45 min
